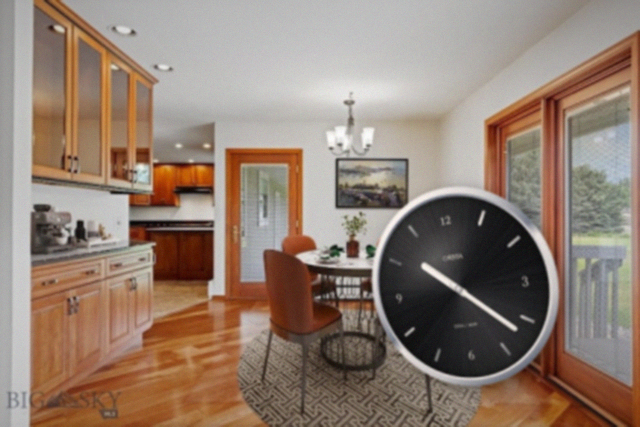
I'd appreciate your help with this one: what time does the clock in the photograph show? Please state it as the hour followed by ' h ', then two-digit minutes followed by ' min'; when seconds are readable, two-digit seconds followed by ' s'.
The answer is 10 h 22 min
